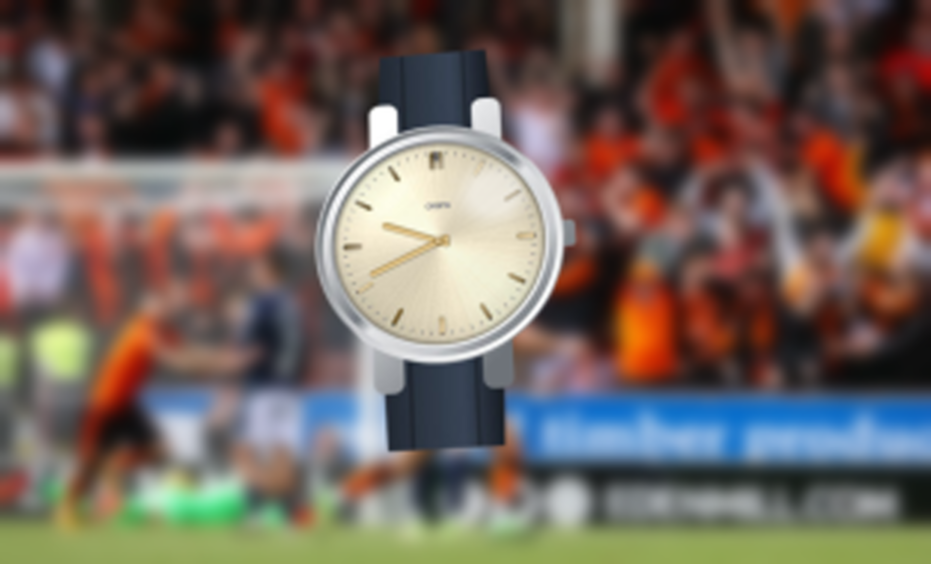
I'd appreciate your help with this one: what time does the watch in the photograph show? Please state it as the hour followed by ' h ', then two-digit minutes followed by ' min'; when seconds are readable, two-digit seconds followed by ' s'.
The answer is 9 h 41 min
